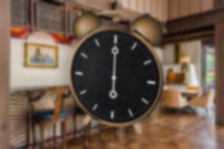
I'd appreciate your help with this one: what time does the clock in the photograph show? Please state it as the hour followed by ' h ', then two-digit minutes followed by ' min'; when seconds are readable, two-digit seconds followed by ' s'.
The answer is 6 h 00 min
